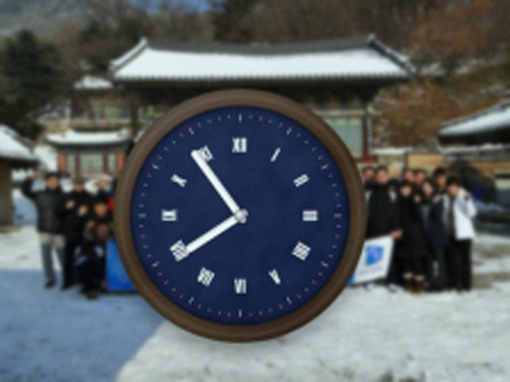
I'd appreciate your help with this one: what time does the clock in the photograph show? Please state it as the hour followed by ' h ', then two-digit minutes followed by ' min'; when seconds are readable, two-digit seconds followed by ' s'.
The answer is 7 h 54 min
